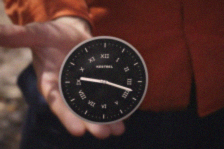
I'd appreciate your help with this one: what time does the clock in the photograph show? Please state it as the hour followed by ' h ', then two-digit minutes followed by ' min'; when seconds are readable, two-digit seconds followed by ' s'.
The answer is 9 h 18 min
